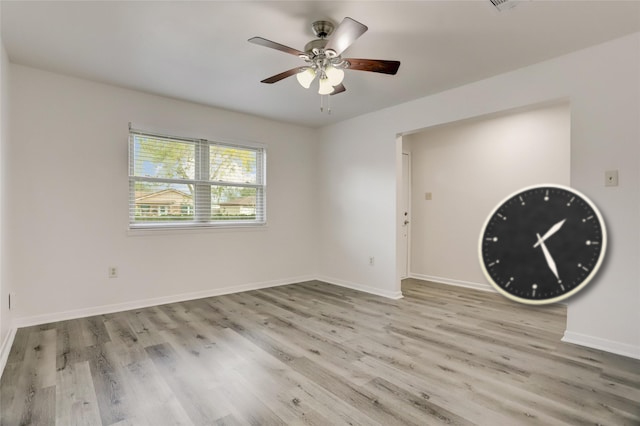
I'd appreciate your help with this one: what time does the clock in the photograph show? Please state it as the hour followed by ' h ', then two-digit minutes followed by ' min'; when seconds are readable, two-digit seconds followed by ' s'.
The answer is 1 h 25 min
